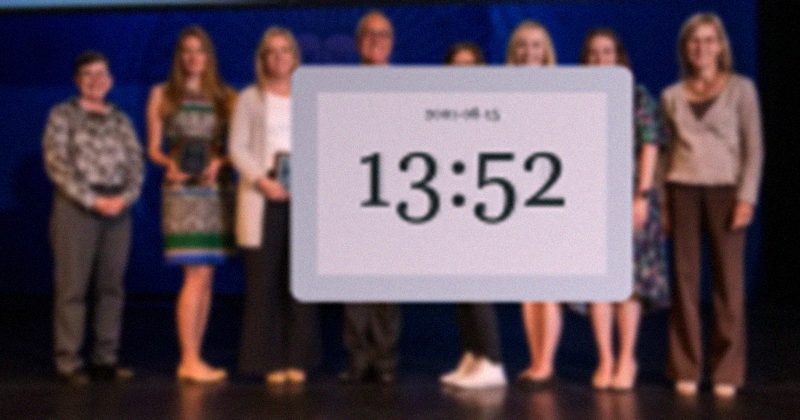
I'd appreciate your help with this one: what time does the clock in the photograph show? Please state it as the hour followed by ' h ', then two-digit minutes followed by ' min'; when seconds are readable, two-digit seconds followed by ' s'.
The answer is 13 h 52 min
